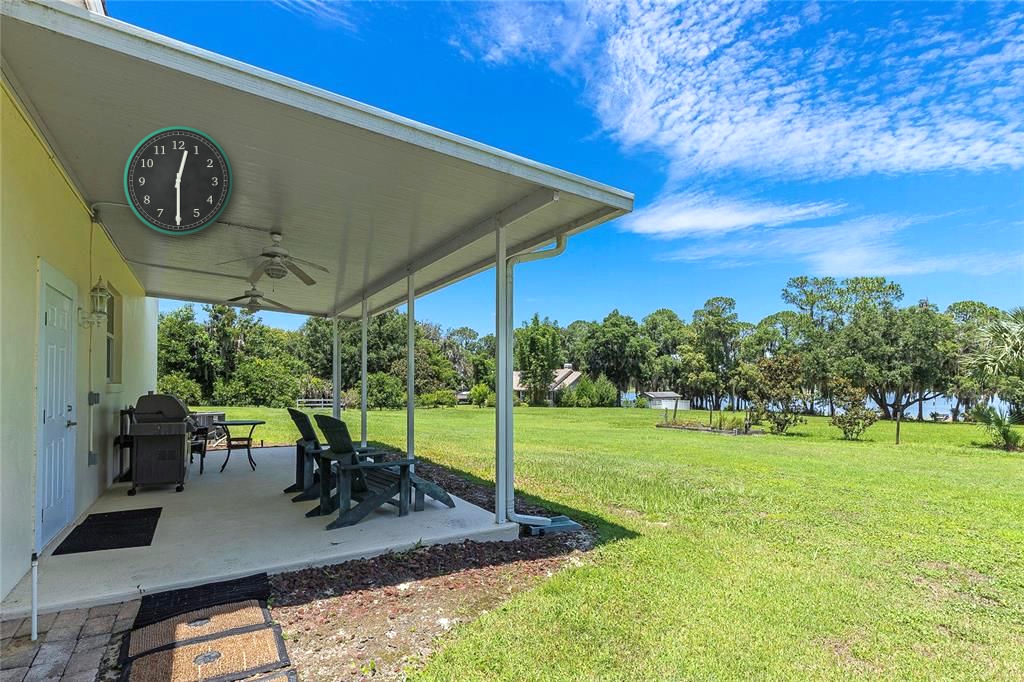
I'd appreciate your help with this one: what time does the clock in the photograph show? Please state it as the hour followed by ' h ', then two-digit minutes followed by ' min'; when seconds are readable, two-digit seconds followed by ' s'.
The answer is 12 h 30 min
